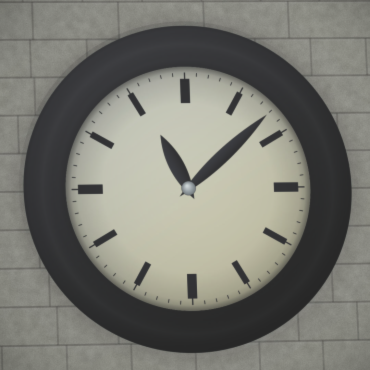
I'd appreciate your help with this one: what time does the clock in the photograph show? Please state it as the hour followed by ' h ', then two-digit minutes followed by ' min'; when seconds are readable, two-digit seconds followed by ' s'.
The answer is 11 h 08 min
